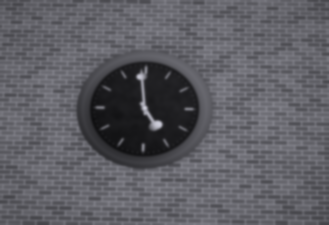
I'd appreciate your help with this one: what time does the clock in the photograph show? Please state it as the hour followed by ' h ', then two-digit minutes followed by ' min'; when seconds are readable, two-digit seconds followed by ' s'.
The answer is 4 h 59 min
